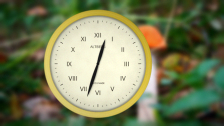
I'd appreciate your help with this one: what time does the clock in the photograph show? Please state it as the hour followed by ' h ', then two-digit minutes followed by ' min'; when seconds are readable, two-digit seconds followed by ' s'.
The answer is 12 h 33 min
